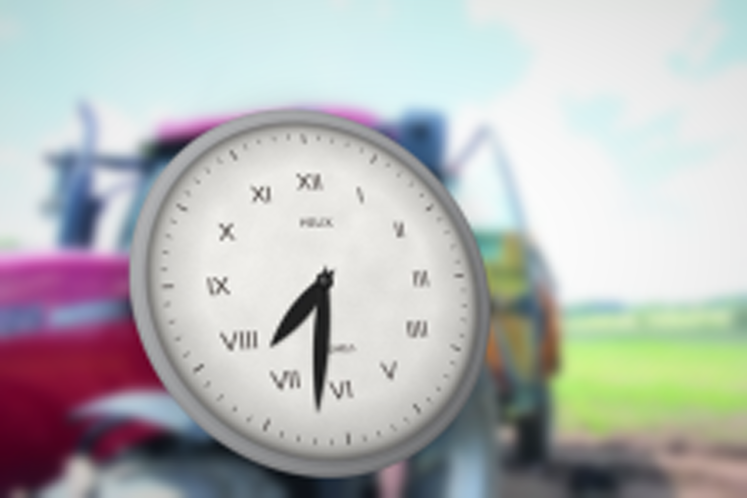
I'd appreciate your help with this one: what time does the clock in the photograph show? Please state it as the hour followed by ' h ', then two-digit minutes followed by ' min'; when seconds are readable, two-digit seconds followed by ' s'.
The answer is 7 h 32 min
